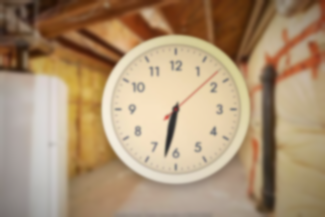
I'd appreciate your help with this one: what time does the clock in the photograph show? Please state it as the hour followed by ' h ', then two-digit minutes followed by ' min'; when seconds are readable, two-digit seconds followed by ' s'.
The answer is 6 h 32 min 08 s
